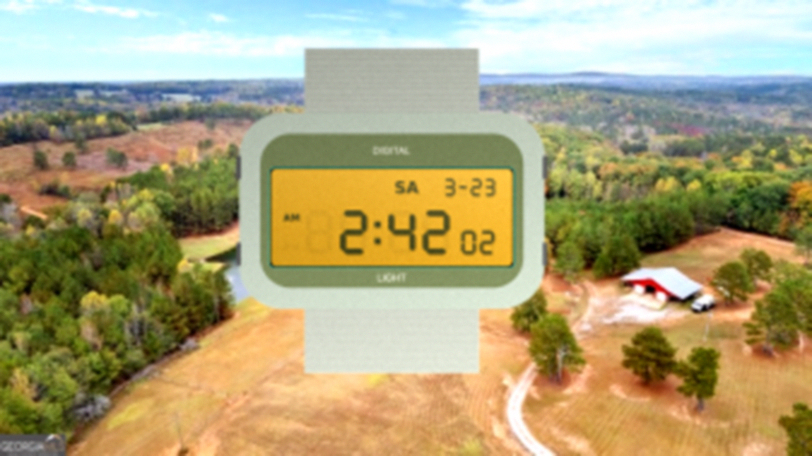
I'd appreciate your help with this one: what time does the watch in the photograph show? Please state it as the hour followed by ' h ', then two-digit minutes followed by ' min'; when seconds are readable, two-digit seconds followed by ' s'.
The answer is 2 h 42 min 02 s
